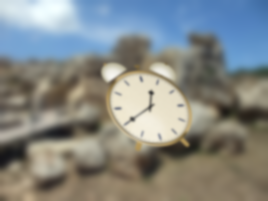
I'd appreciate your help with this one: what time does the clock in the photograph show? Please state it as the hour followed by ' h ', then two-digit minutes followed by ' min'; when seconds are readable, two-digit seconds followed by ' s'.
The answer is 12 h 40 min
